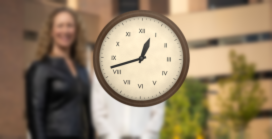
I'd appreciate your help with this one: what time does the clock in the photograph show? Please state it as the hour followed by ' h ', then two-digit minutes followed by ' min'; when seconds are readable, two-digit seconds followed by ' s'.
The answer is 12 h 42 min
